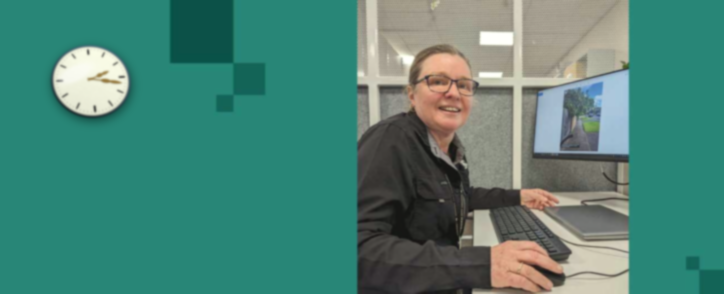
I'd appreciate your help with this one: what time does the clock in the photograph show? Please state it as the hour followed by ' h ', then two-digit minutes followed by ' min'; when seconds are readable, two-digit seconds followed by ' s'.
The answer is 2 h 17 min
